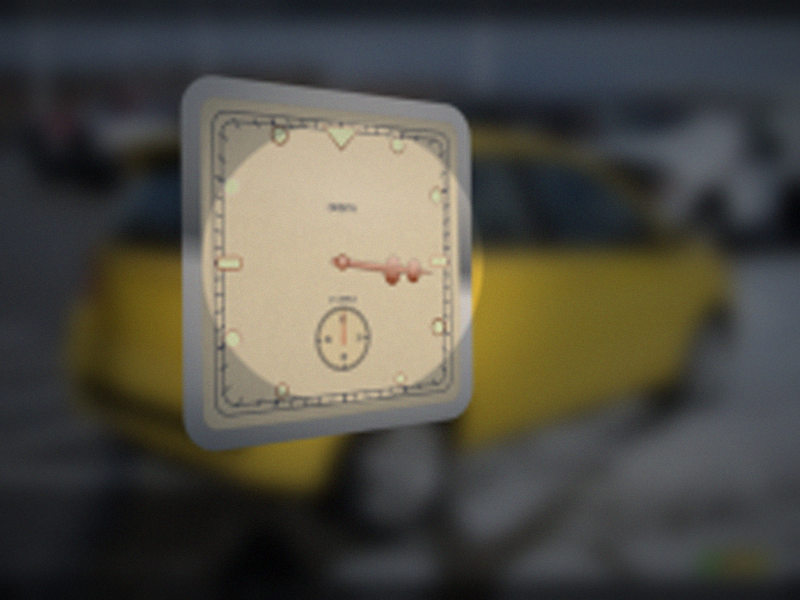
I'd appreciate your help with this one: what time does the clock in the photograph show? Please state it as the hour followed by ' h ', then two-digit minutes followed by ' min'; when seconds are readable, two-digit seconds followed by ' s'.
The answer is 3 h 16 min
